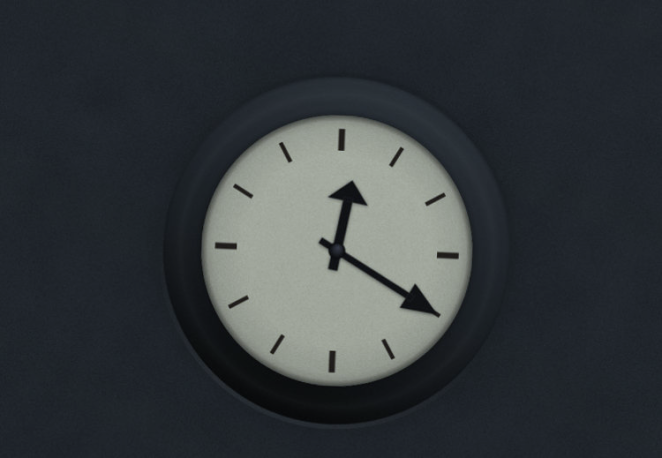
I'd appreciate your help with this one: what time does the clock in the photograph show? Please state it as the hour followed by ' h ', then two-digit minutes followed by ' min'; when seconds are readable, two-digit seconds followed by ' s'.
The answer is 12 h 20 min
